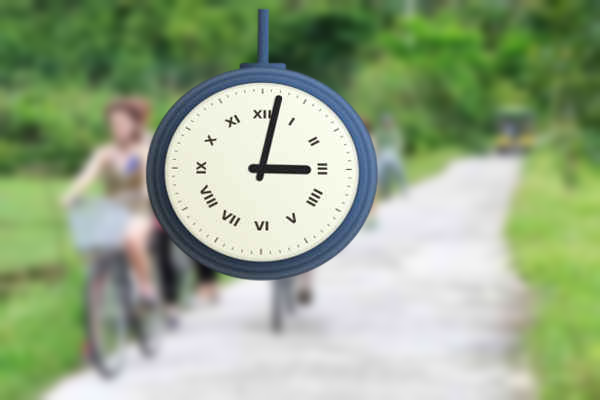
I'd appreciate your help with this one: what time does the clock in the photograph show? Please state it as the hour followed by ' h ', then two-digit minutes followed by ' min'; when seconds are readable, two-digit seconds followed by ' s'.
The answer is 3 h 02 min
